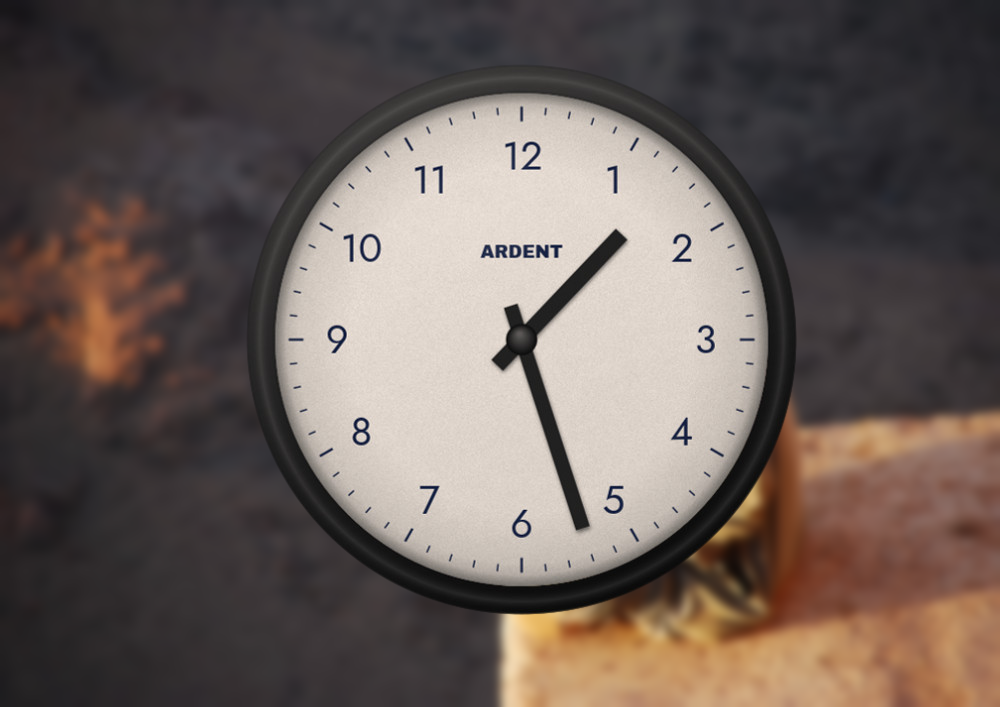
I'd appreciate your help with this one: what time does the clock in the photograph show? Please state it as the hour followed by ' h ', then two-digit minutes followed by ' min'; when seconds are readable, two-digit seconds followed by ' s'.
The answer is 1 h 27 min
